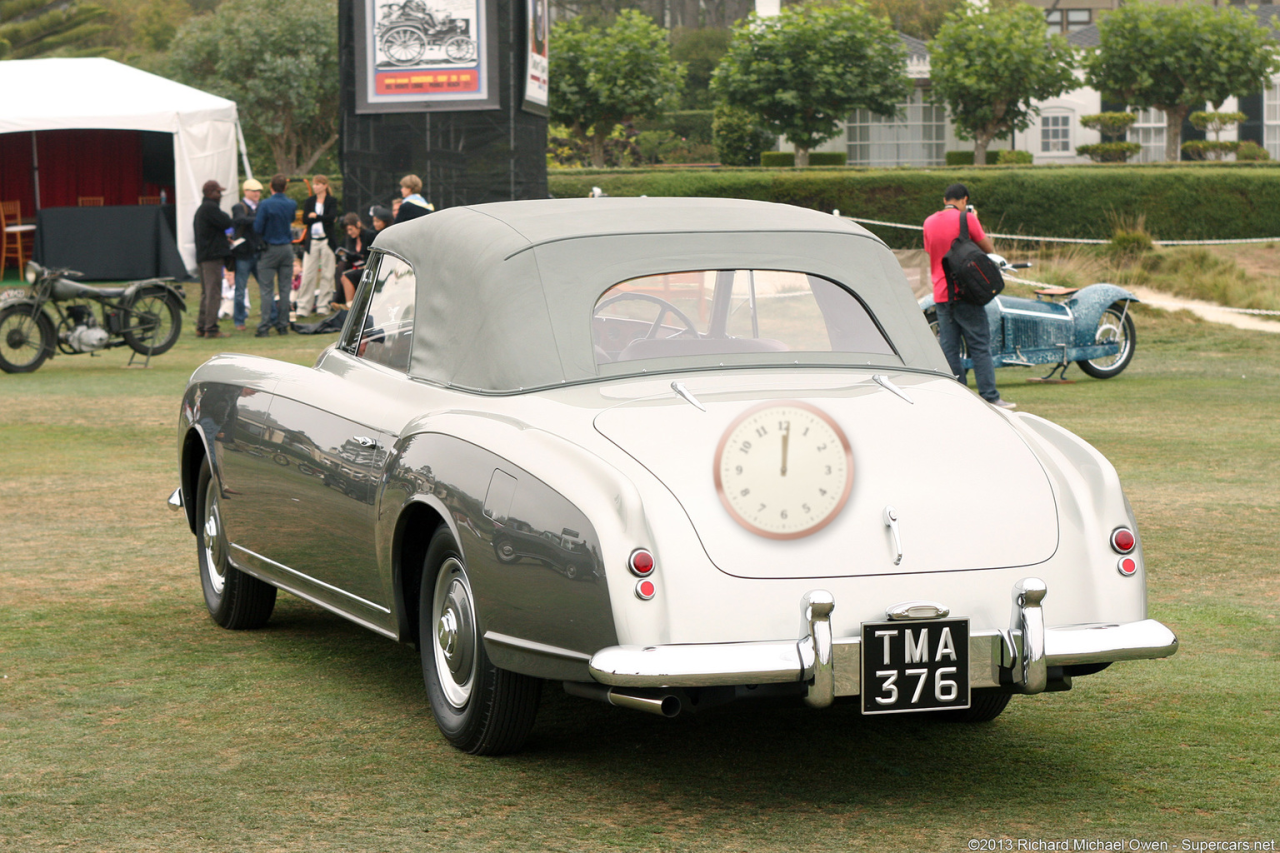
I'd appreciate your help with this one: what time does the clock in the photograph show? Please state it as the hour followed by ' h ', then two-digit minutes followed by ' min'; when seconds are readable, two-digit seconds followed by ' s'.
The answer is 12 h 01 min
